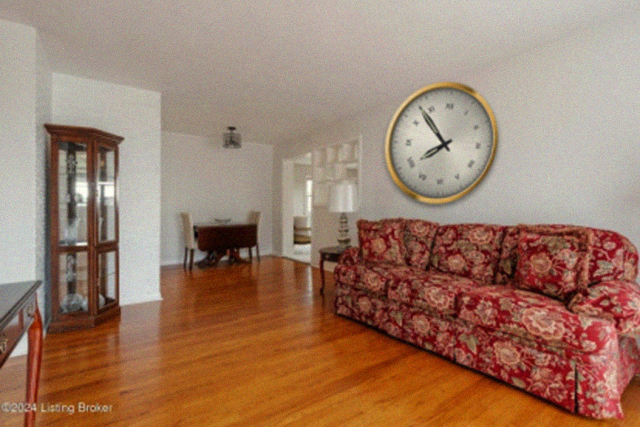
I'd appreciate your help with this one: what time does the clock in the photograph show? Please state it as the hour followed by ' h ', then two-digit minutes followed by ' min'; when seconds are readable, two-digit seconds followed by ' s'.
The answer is 7 h 53 min
